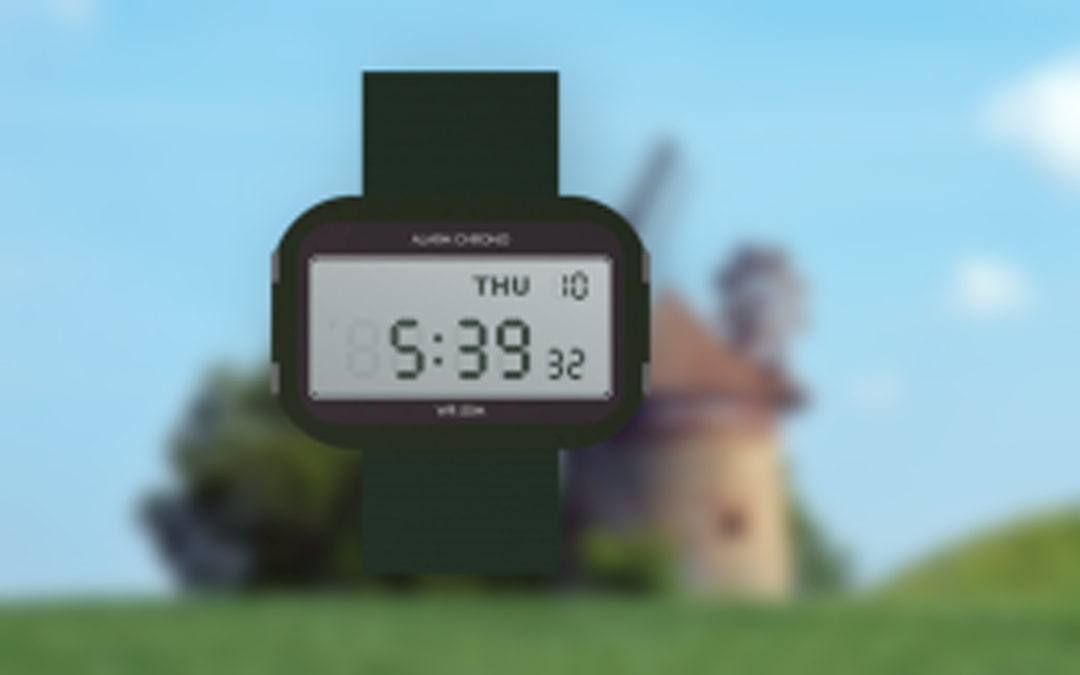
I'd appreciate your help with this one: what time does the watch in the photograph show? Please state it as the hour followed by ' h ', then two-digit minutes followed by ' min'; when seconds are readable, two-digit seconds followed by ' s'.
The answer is 5 h 39 min 32 s
